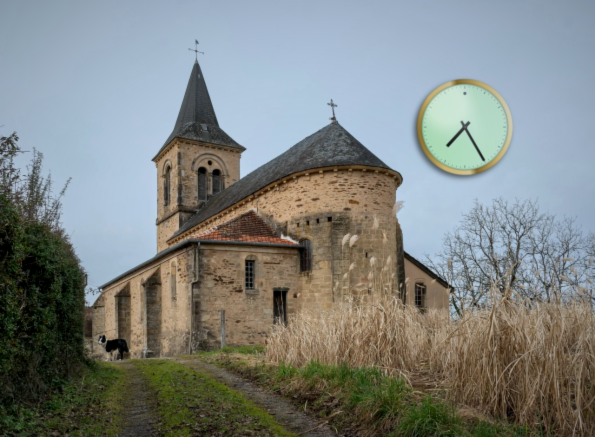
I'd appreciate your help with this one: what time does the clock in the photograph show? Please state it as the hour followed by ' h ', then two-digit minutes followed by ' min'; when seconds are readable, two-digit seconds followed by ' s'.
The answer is 7 h 25 min
